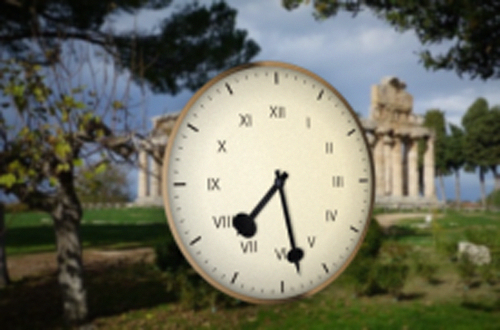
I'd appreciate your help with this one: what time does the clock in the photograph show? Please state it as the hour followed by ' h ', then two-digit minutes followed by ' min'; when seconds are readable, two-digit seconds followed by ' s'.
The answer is 7 h 28 min
